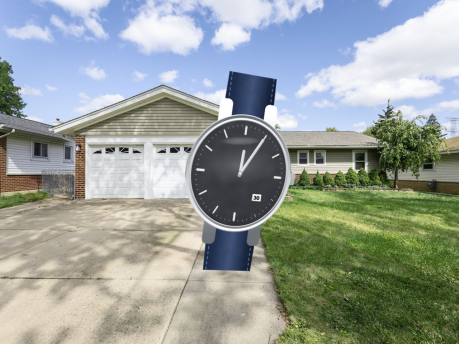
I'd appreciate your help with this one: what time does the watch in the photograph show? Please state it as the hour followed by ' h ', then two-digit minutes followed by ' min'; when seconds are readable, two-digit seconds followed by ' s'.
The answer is 12 h 05 min
